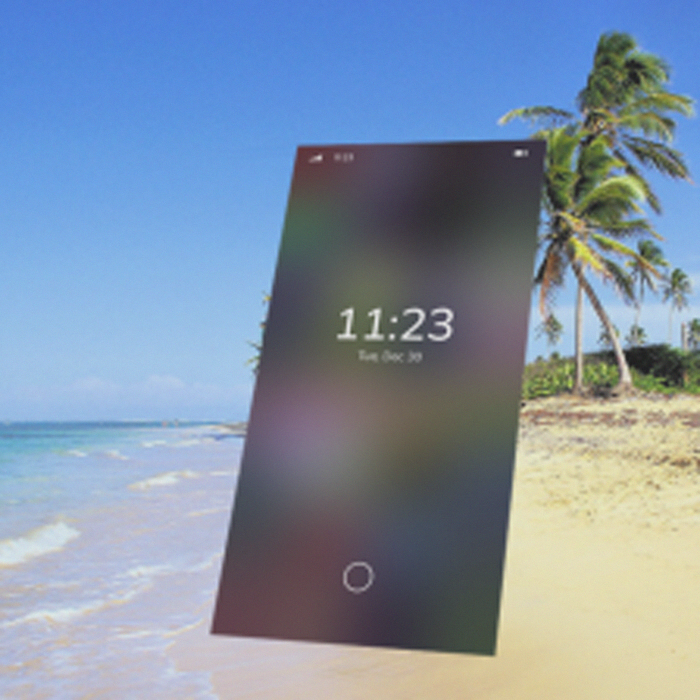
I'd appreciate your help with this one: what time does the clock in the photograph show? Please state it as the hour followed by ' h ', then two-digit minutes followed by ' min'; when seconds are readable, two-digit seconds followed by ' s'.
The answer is 11 h 23 min
